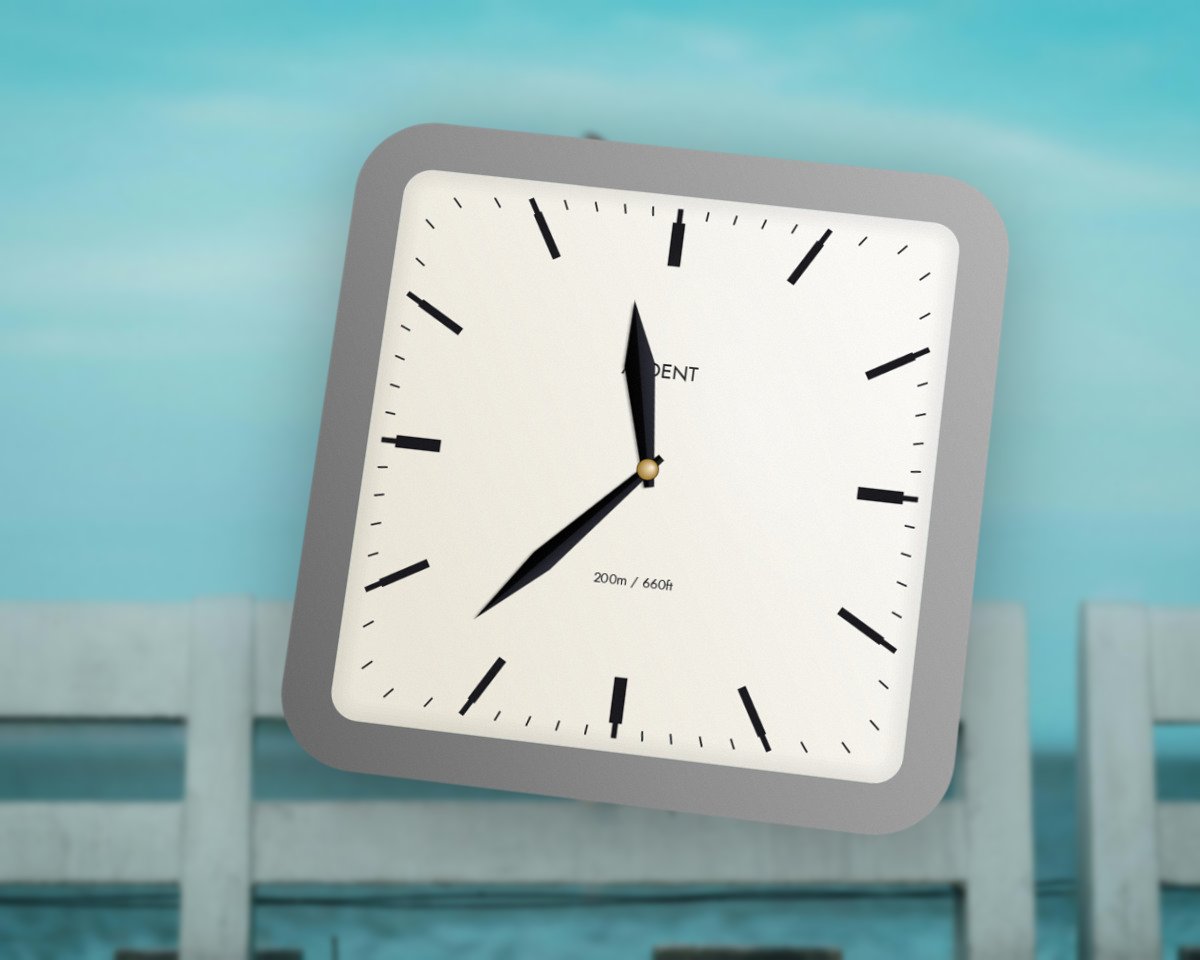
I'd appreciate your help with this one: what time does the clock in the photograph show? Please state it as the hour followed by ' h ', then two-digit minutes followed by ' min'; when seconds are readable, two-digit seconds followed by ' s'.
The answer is 11 h 37 min
